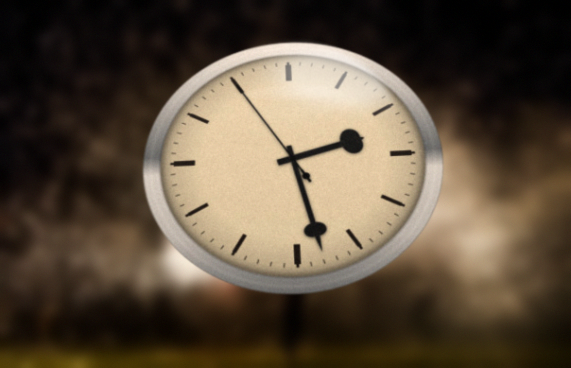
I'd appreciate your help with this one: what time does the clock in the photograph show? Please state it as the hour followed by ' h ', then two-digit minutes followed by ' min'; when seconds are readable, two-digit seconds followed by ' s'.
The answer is 2 h 27 min 55 s
